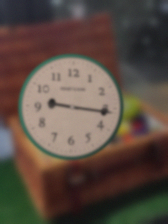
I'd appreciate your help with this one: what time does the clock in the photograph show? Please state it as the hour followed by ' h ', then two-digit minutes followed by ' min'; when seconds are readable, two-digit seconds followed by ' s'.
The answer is 9 h 16 min
